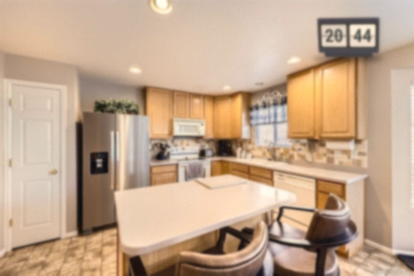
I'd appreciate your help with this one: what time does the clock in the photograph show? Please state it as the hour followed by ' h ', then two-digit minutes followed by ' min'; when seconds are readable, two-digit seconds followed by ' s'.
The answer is 20 h 44 min
